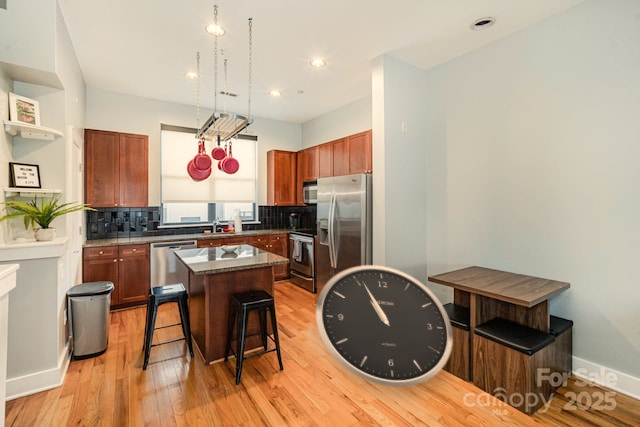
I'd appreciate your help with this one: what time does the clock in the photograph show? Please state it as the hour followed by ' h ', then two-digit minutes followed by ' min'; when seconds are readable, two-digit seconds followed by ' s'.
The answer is 10 h 56 min
